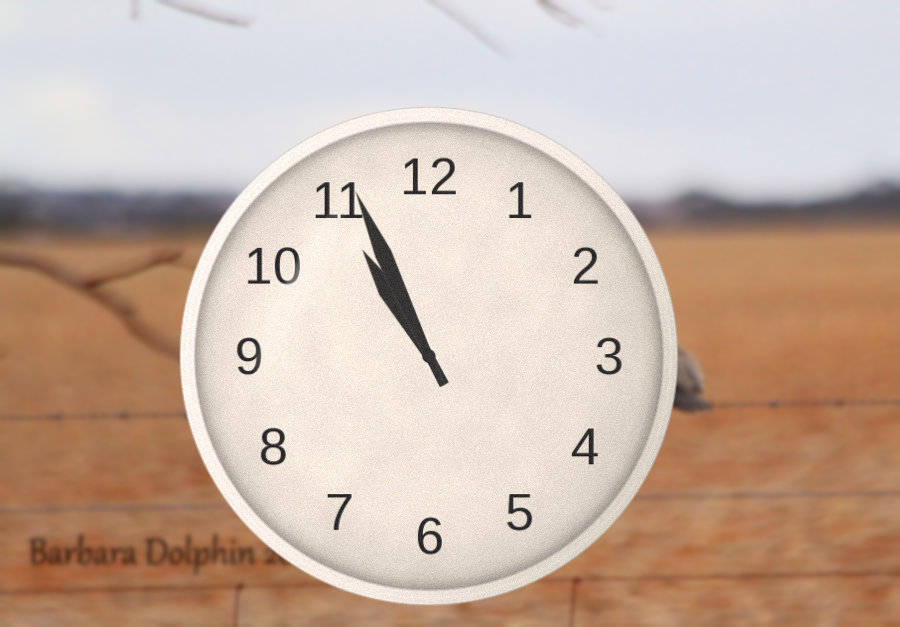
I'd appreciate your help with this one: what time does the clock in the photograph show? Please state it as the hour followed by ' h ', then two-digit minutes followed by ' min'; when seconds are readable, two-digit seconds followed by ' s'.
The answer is 10 h 56 min
